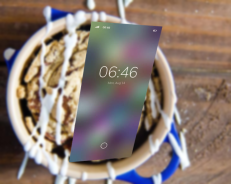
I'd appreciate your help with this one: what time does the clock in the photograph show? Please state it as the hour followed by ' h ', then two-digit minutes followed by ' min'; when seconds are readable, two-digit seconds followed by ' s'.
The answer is 6 h 46 min
